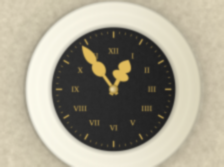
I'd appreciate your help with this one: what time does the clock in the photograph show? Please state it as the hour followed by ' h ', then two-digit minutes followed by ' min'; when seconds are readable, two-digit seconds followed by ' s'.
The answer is 12 h 54 min
